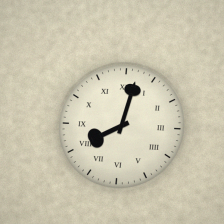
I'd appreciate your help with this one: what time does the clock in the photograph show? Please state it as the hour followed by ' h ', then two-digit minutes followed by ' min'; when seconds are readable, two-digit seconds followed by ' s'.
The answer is 8 h 02 min
